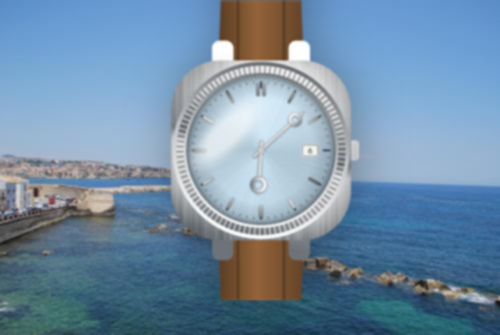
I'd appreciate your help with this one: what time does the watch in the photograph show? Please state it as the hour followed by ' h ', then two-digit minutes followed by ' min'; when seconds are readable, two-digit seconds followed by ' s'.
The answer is 6 h 08 min
